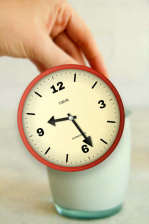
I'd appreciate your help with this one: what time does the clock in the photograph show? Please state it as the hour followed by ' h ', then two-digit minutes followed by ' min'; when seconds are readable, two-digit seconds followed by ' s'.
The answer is 9 h 28 min
